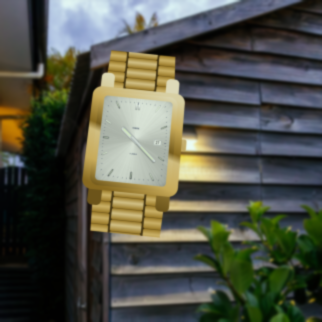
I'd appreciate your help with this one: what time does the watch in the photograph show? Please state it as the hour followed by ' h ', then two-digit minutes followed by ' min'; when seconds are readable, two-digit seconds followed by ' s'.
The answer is 10 h 22 min
